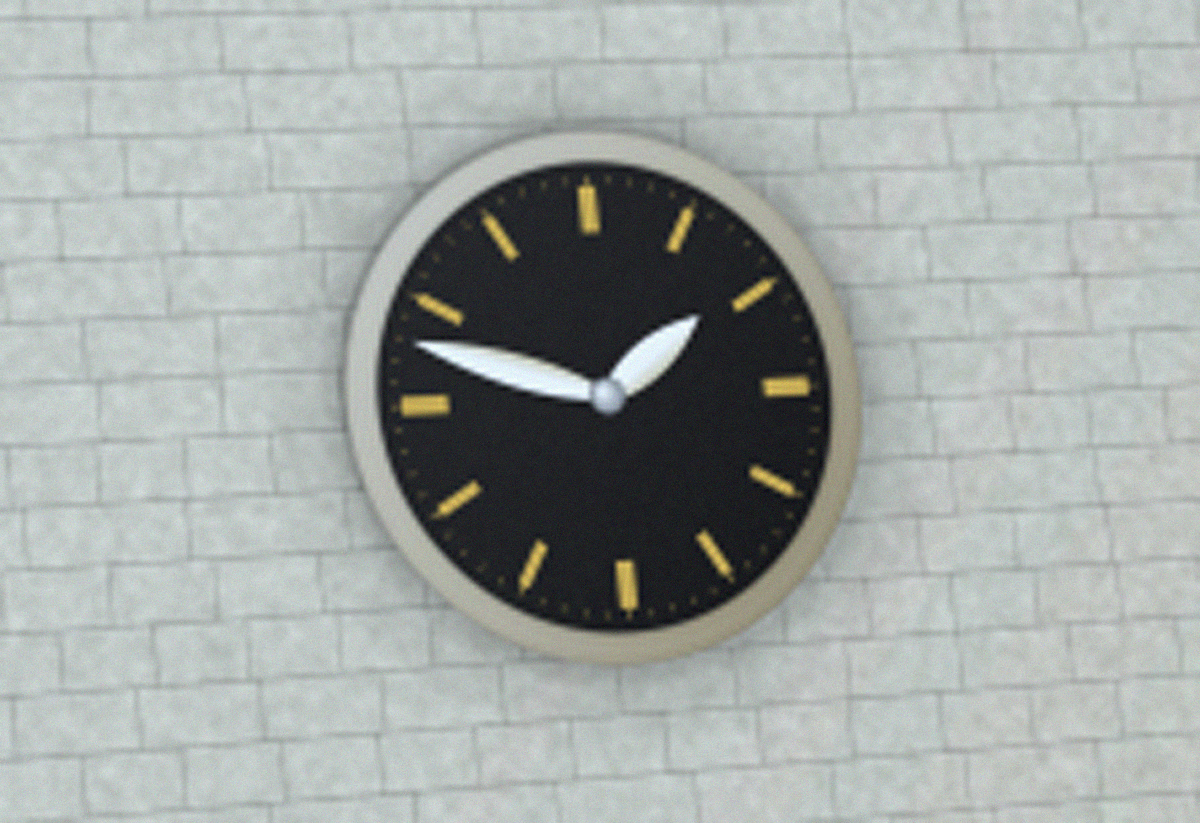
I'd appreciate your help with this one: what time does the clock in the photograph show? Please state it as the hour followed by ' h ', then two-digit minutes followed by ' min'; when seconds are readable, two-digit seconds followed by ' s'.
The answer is 1 h 48 min
